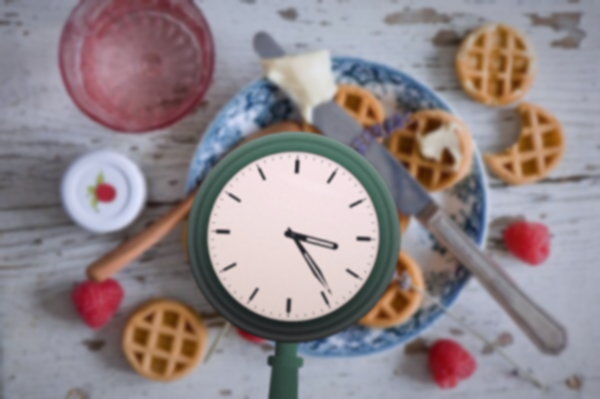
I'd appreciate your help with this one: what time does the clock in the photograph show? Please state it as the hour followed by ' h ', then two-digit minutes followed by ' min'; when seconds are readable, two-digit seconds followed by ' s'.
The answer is 3 h 24 min
